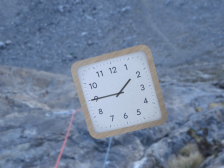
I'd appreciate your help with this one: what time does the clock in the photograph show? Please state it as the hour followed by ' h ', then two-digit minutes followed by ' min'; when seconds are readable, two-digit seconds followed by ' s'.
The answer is 1 h 45 min
